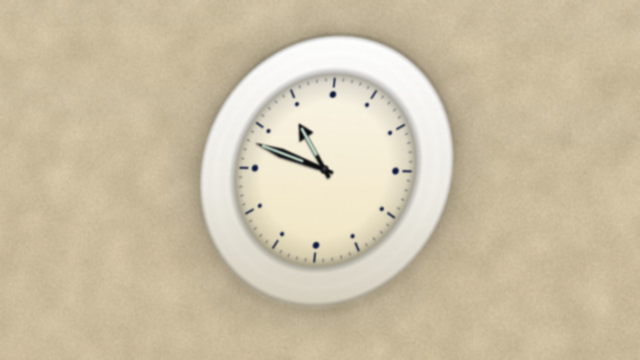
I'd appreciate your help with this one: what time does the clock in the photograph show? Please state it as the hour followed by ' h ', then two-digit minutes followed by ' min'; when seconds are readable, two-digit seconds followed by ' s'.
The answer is 10 h 48 min
